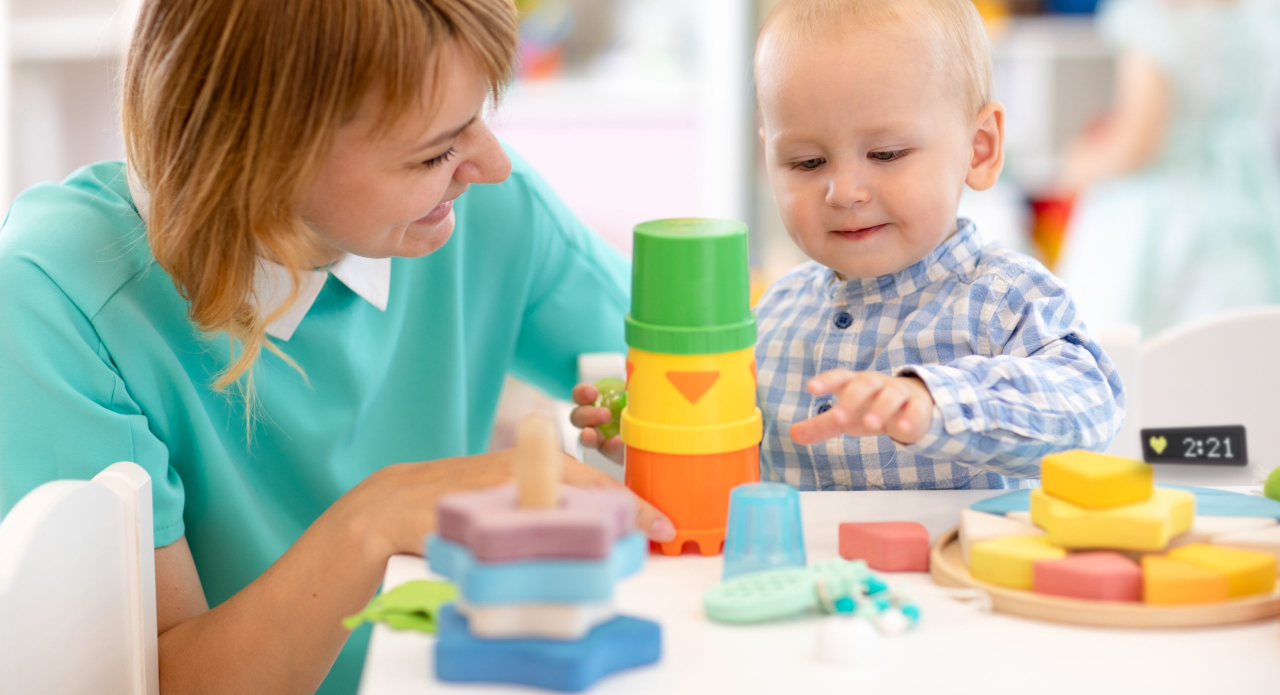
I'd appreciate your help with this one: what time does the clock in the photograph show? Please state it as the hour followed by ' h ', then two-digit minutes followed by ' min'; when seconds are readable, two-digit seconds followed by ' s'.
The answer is 2 h 21 min
